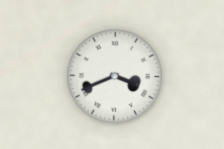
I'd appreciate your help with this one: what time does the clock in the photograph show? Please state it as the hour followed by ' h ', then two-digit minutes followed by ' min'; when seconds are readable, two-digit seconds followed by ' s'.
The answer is 3 h 41 min
